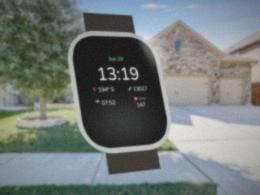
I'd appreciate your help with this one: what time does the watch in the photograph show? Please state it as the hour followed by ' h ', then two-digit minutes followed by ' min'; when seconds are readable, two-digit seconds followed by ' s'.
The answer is 13 h 19 min
